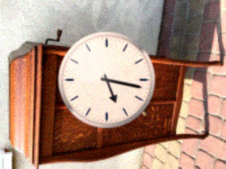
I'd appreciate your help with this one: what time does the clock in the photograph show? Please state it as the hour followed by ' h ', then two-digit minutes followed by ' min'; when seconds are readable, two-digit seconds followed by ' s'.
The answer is 5 h 17 min
